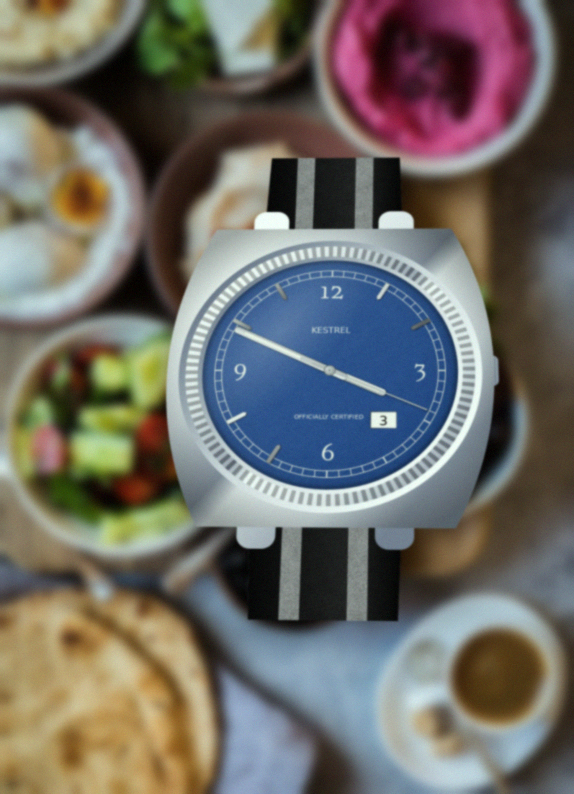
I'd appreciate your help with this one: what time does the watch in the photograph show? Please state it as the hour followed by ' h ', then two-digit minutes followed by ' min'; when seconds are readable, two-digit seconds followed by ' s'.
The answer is 3 h 49 min 19 s
